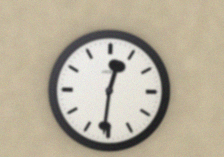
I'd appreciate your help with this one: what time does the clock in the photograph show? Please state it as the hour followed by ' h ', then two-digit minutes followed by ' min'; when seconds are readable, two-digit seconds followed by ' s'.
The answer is 12 h 31 min
